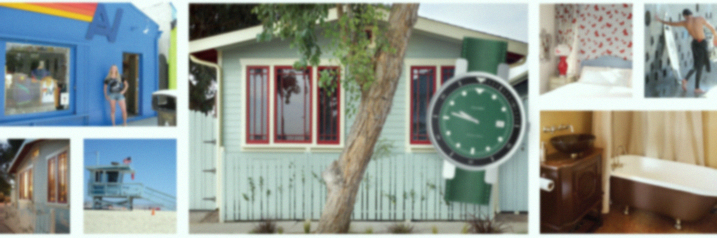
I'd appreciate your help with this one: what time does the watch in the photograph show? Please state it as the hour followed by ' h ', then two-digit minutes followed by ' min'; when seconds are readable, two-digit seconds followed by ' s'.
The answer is 9 h 47 min
